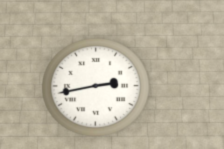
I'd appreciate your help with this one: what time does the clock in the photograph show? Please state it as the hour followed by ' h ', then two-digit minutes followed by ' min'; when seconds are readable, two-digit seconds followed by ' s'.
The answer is 2 h 43 min
